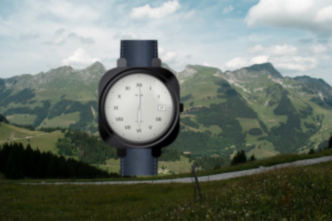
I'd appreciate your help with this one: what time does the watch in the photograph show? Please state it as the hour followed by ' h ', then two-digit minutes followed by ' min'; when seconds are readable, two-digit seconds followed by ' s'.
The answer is 6 h 00 min
